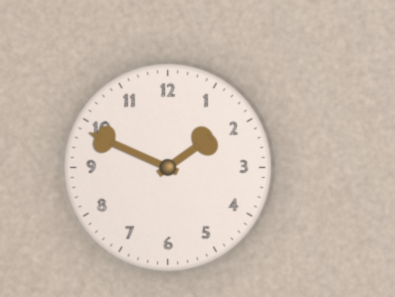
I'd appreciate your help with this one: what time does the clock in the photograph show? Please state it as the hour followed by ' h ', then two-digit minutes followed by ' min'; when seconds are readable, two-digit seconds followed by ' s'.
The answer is 1 h 49 min
